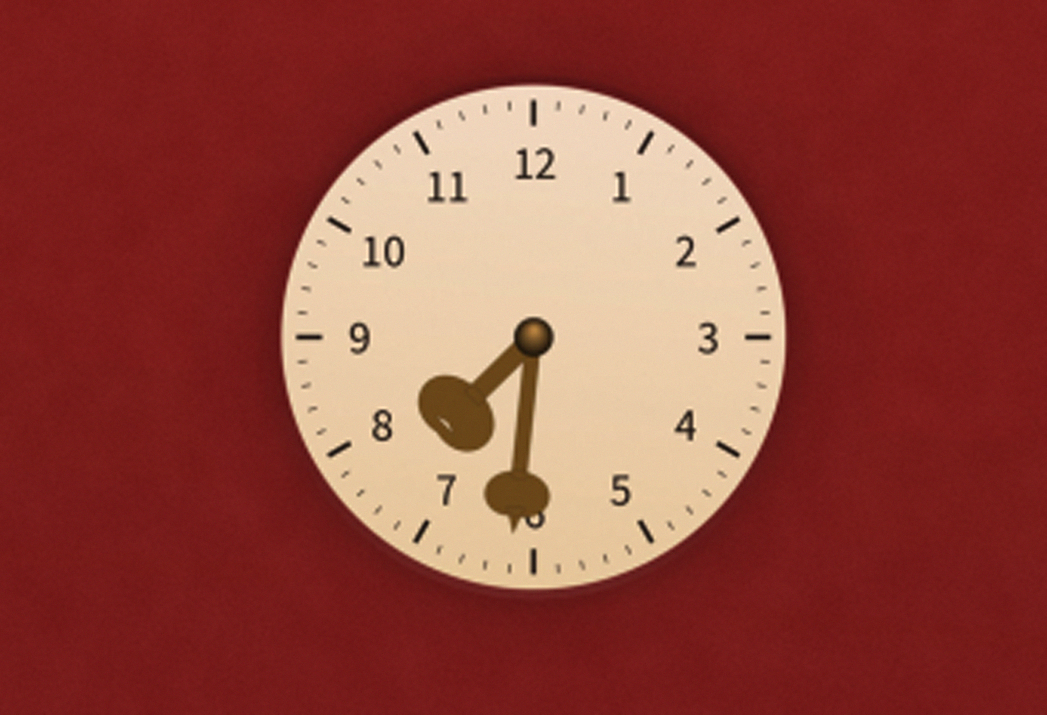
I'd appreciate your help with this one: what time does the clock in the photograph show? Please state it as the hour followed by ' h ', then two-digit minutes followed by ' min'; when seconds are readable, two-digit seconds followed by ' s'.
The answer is 7 h 31 min
